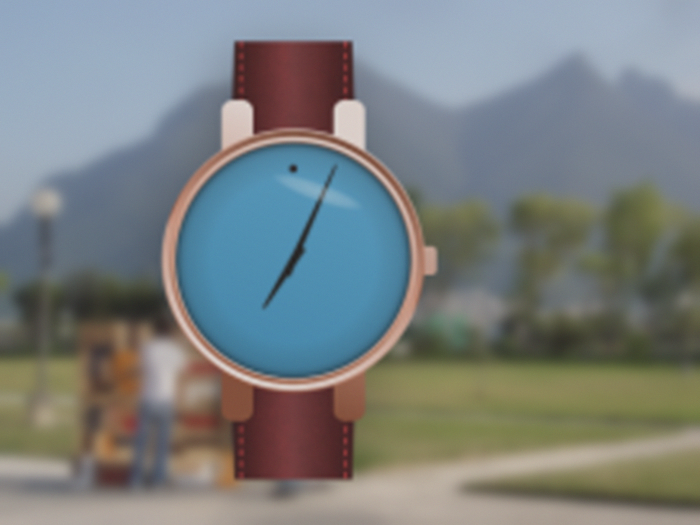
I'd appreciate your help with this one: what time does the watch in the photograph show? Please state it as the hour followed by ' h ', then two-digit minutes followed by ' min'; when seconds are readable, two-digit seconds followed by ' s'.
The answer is 7 h 04 min
